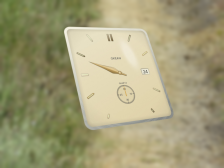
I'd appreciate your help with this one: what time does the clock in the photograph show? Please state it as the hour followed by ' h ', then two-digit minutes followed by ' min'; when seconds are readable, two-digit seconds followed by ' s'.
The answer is 9 h 49 min
